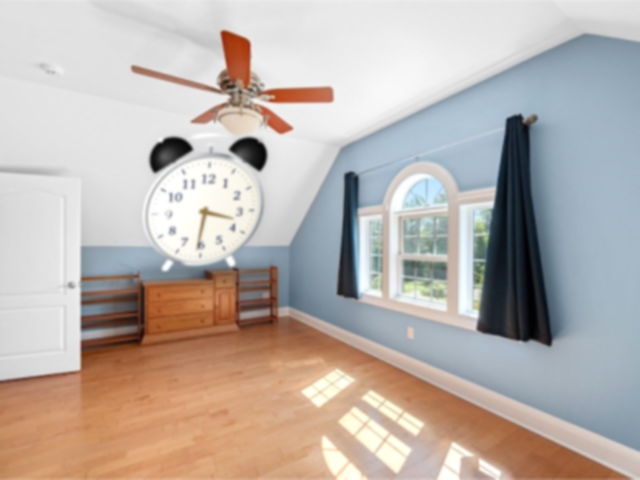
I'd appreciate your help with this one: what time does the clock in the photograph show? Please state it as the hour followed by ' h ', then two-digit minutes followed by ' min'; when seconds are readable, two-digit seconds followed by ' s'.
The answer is 3 h 31 min
